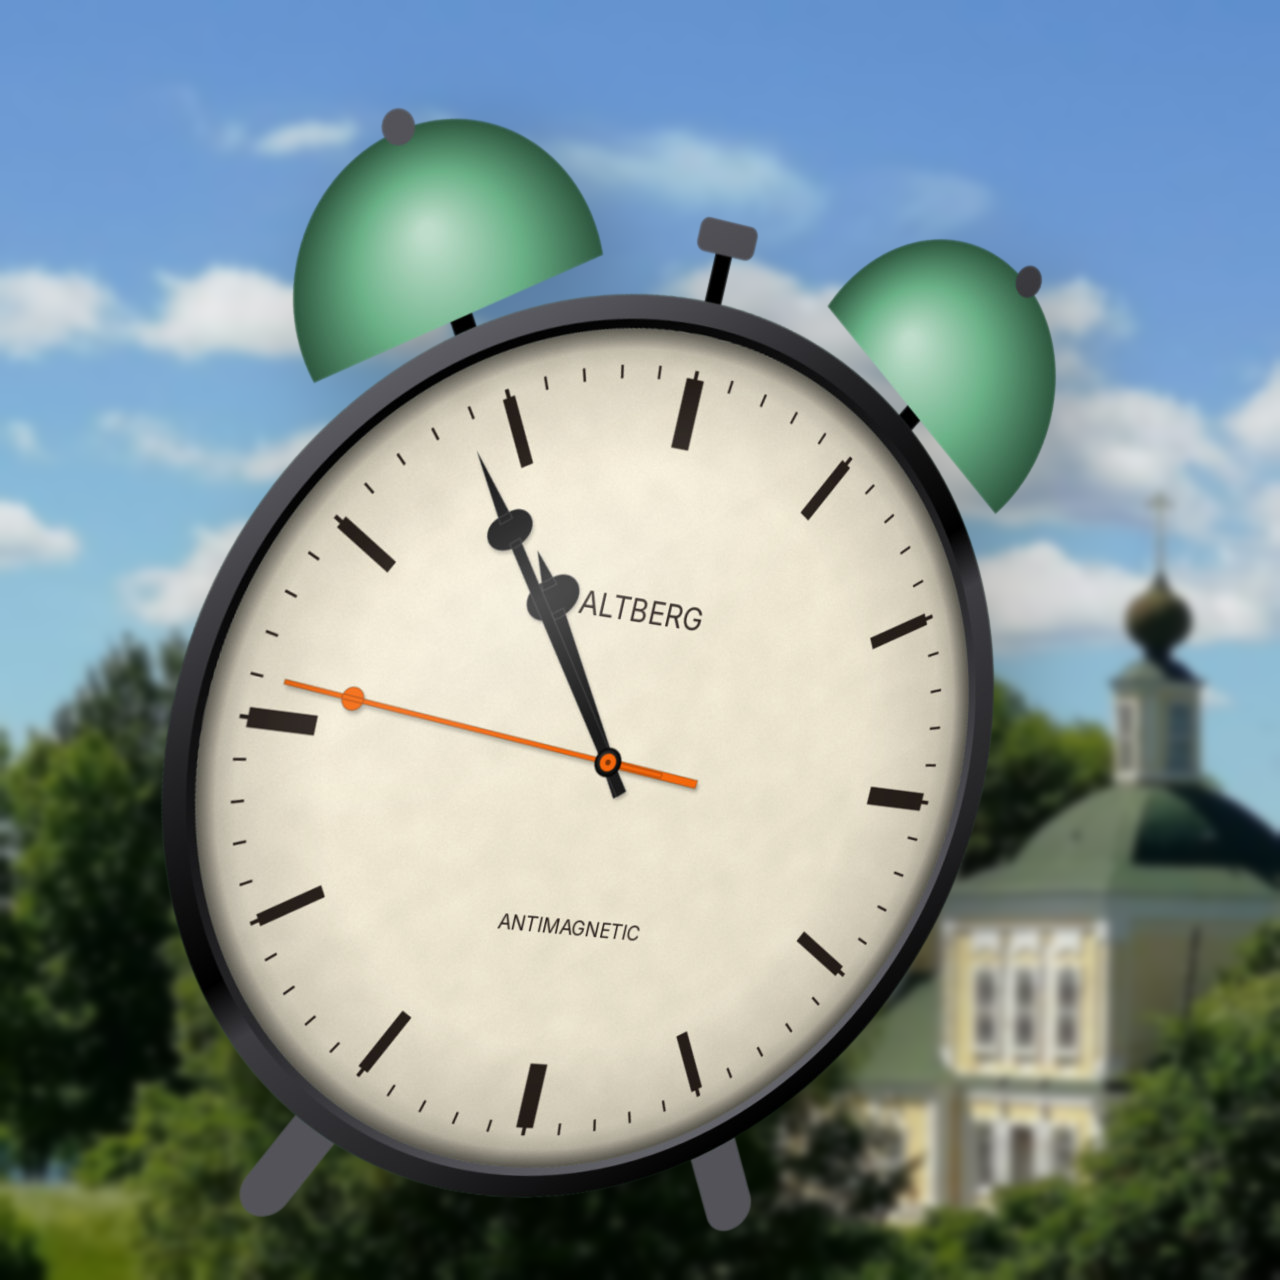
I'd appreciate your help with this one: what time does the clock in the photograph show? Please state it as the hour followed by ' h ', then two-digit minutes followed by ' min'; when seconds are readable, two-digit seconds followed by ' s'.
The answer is 10 h 53 min 46 s
